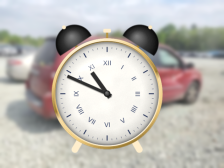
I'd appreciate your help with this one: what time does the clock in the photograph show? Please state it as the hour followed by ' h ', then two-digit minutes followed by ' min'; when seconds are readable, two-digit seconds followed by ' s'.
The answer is 10 h 49 min
